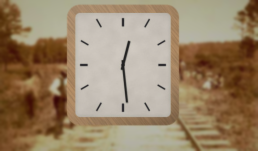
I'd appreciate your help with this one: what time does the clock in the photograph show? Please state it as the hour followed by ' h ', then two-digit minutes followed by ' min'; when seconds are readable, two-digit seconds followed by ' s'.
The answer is 12 h 29 min
